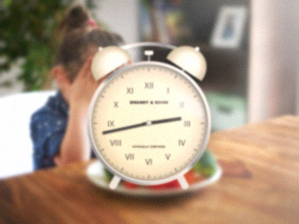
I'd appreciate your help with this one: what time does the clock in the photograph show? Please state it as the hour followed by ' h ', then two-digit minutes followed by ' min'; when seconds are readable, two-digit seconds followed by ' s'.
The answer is 2 h 43 min
